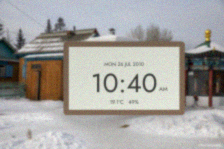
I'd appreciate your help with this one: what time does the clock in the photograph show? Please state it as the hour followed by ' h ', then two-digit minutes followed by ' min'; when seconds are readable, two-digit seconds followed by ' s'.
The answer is 10 h 40 min
